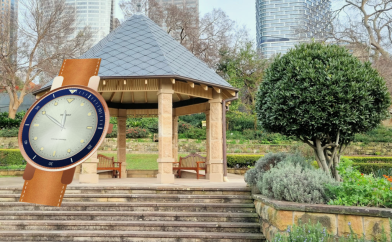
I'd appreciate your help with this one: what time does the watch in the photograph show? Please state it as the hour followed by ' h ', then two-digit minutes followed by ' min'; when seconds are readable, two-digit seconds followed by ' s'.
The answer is 11 h 50 min
